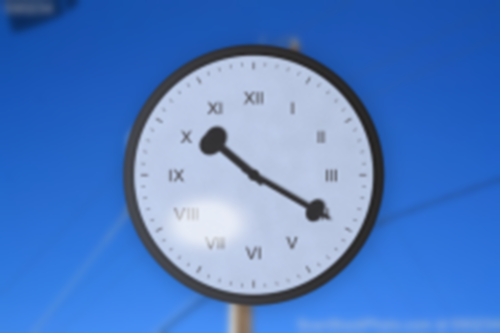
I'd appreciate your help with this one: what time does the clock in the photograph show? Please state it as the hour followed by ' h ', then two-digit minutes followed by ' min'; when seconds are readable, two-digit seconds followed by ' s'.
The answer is 10 h 20 min
